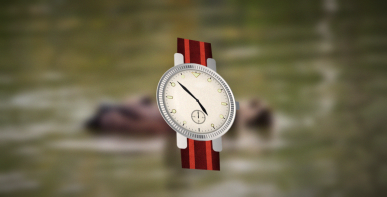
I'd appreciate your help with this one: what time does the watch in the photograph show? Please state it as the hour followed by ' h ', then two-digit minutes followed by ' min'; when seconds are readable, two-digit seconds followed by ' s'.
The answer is 4 h 52 min
